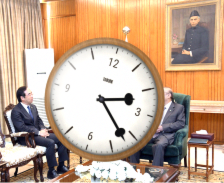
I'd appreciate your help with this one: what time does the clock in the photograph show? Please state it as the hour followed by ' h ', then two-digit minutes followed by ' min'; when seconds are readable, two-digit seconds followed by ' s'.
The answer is 2 h 22 min
